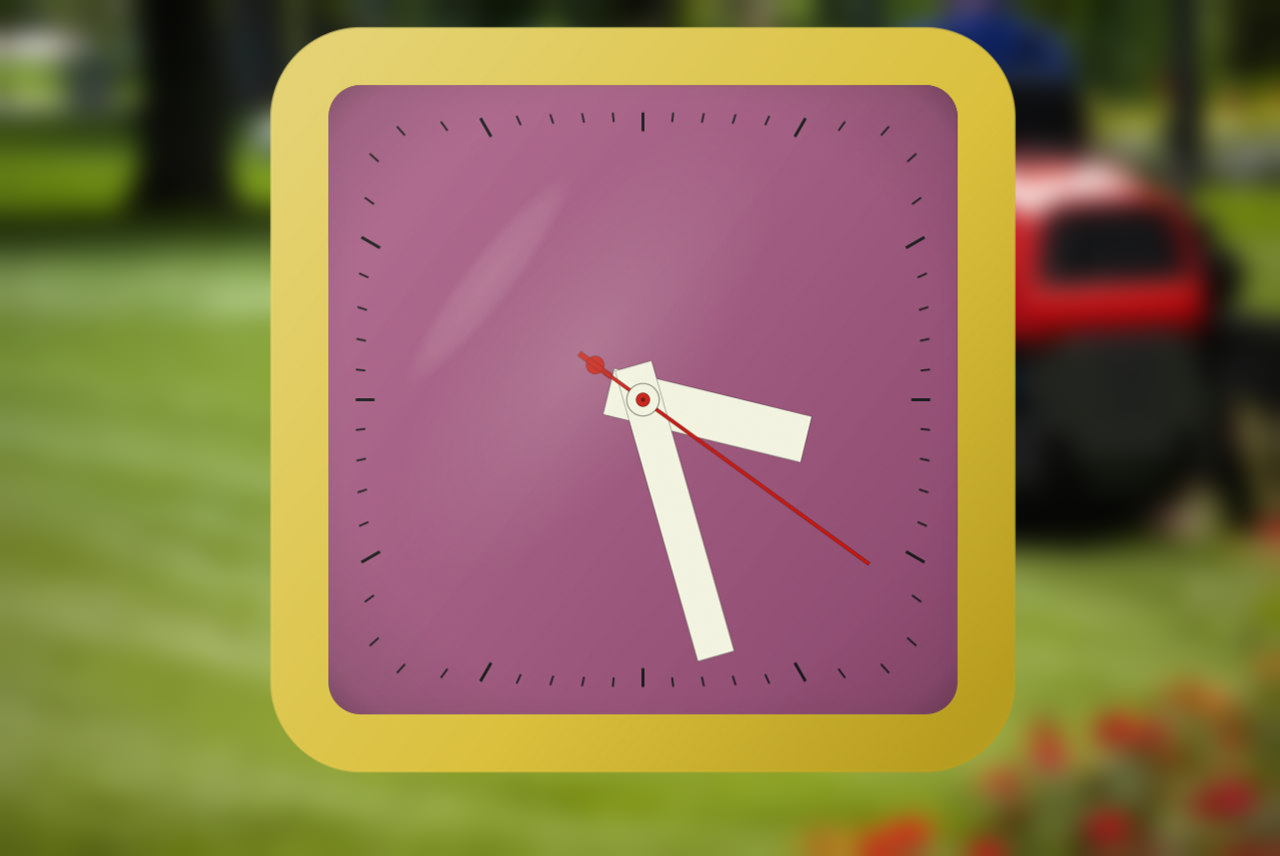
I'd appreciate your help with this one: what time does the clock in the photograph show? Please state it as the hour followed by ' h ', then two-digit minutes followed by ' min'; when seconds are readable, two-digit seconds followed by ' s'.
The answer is 3 h 27 min 21 s
